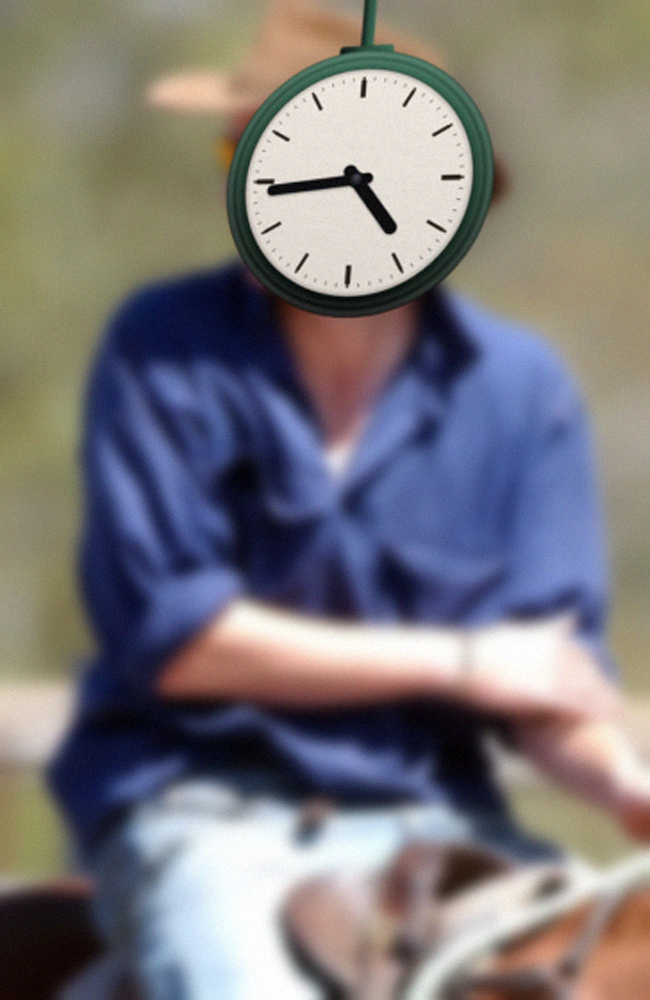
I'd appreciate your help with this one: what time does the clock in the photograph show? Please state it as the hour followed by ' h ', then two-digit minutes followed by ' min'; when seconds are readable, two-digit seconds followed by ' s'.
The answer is 4 h 44 min
